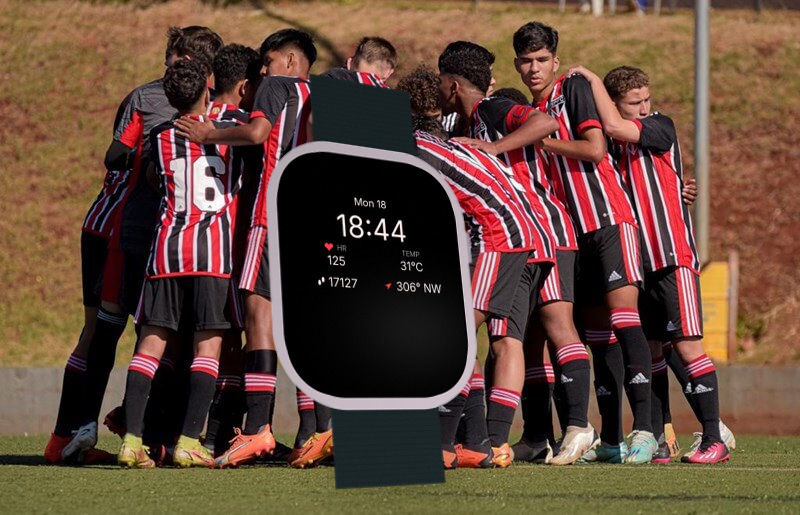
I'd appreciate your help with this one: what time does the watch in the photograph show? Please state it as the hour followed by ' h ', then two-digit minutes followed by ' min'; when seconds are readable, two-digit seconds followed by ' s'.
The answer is 18 h 44 min
